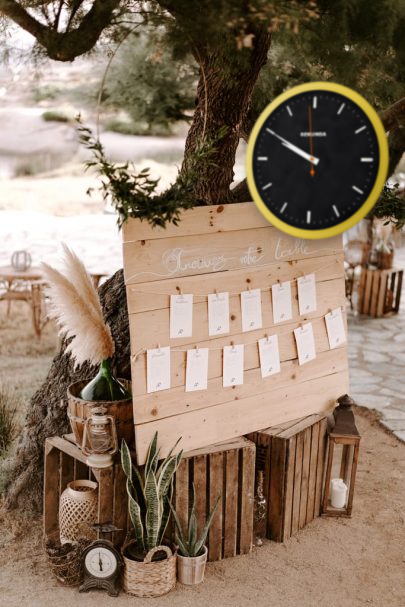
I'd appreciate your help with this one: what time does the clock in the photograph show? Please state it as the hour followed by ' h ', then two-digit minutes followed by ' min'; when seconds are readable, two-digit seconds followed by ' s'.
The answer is 9 h 49 min 59 s
